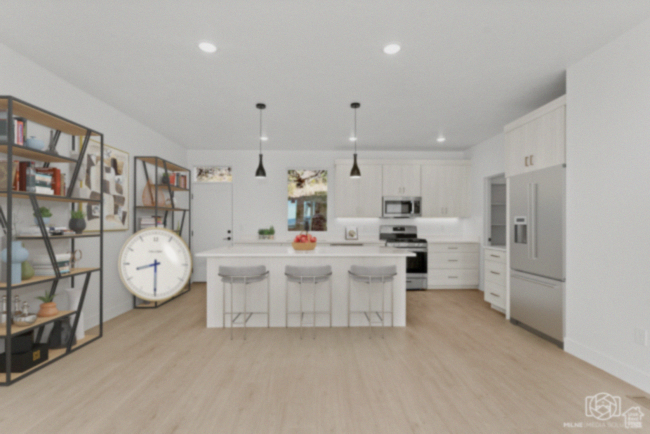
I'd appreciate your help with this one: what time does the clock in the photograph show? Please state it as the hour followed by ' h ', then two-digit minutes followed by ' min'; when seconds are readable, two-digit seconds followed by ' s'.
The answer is 8 h 30 min
